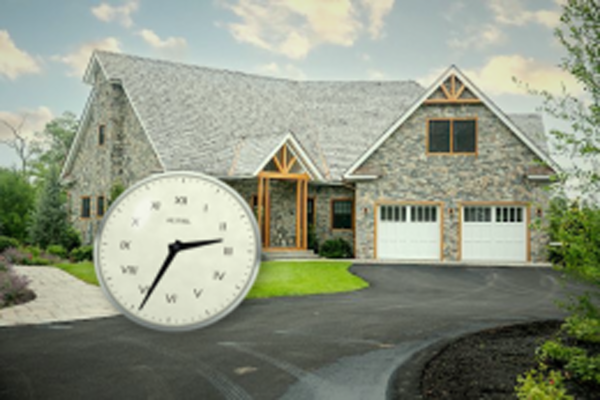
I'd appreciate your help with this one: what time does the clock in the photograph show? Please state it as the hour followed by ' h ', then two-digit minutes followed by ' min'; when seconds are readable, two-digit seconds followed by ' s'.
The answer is 2 h 34 min
